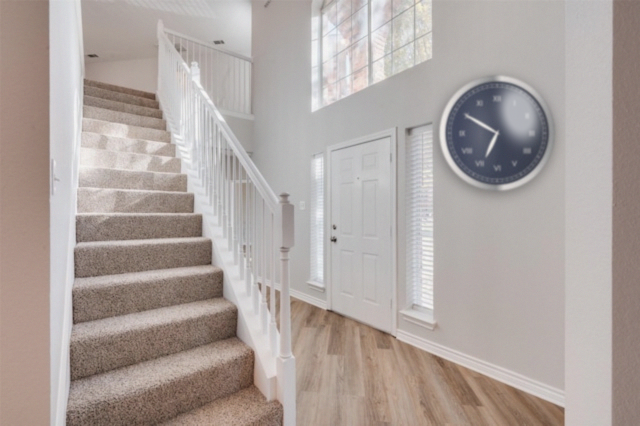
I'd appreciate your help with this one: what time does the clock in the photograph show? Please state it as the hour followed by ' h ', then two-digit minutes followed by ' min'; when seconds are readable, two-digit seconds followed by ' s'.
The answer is 6 h 50 min
